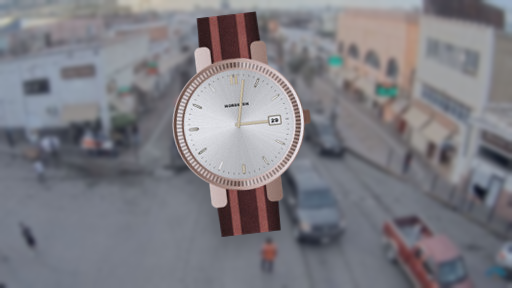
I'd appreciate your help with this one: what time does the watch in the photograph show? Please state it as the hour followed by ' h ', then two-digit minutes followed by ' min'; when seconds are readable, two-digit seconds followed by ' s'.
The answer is 3 h 02 min
